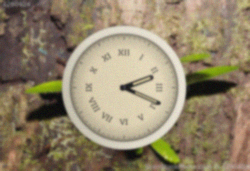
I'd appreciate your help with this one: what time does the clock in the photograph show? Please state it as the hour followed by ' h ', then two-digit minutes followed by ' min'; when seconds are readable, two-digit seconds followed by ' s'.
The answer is 2 h 19 min
